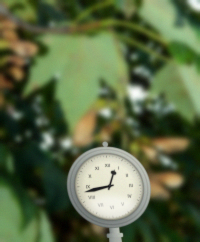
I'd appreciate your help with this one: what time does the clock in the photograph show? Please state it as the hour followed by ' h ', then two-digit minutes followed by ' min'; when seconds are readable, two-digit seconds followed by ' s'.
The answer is 12 h 43 min
